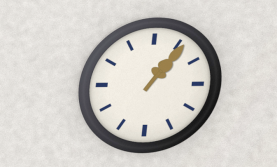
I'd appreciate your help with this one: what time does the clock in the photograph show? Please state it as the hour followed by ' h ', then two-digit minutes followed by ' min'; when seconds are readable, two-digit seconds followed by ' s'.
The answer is 1 h 06 min
